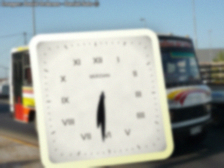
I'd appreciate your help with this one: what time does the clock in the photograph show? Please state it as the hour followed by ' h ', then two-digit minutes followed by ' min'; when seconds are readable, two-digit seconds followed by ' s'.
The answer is 6 h 31 min
